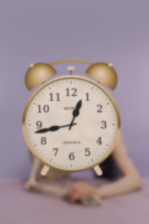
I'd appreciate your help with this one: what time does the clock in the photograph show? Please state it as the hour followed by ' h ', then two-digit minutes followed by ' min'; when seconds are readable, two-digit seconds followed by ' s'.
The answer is 12 h 43 min
